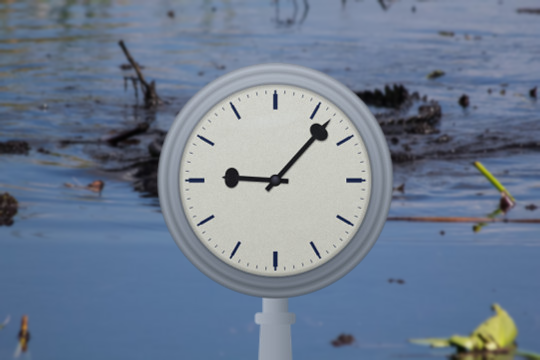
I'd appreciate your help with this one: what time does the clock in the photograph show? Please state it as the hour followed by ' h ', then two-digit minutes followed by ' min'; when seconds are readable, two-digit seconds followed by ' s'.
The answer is 9 h 07 min
